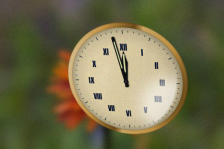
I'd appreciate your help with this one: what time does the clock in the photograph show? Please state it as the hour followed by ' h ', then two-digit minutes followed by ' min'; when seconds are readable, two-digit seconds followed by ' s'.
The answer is 11 h 58 min
